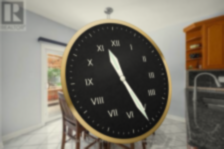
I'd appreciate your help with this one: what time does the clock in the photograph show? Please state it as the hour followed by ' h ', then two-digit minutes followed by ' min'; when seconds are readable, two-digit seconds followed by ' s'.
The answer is 11 h 26 min
